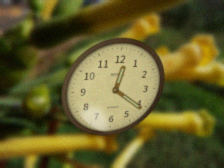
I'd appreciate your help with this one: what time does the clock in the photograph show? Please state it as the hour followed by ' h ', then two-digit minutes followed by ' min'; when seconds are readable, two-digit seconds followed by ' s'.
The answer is 12 h 21 min
